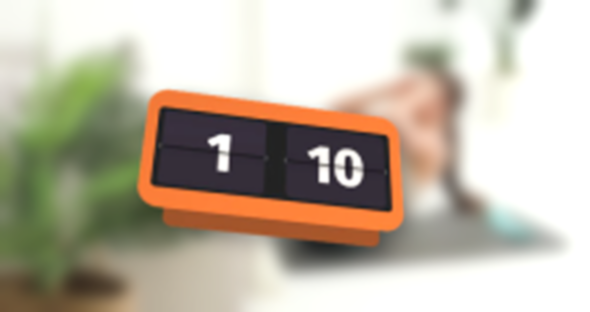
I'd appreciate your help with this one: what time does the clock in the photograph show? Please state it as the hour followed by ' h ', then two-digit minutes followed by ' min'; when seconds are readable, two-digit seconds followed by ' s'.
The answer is 1 h 10 min
